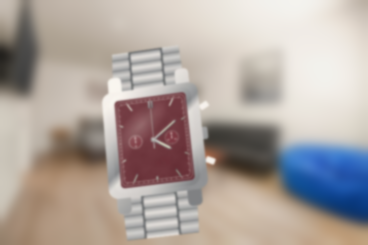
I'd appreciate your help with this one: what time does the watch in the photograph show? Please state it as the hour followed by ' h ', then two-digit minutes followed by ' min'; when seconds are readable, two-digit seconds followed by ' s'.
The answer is 4 h 09 min
